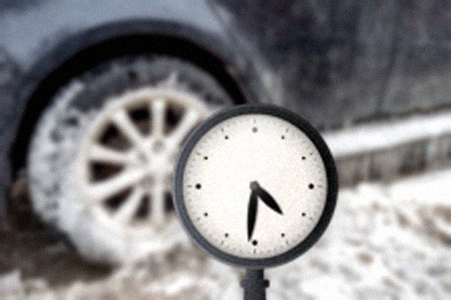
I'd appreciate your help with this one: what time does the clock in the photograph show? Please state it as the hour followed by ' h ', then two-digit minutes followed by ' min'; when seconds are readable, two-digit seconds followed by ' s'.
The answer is 4 h 31 min
